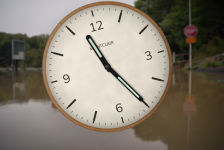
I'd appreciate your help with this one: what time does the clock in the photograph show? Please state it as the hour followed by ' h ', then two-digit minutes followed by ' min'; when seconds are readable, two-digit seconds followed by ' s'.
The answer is 11 h 25 min
